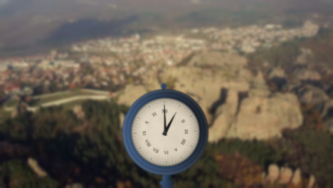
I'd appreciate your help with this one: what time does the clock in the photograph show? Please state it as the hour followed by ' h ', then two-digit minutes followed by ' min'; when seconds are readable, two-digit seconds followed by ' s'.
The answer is 1 h 00 min
